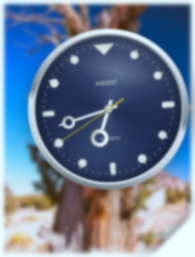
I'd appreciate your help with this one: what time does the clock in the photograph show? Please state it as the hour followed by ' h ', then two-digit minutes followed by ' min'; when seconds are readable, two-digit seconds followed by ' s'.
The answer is 6 h 42 min 40 s
